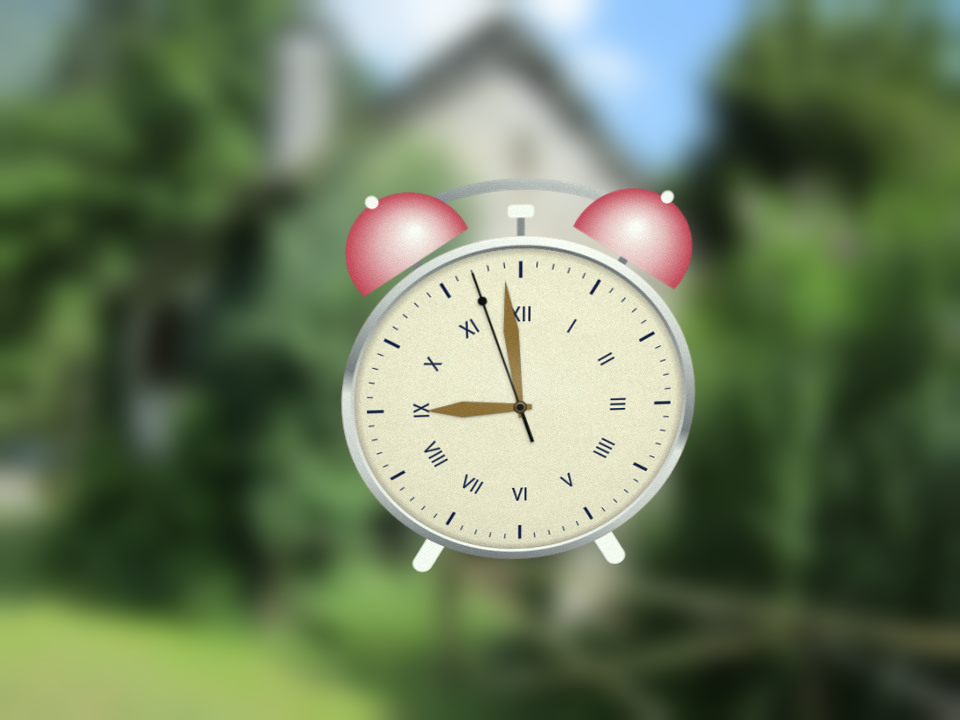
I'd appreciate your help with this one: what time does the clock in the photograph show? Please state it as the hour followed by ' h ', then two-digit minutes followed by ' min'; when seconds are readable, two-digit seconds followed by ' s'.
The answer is 8 h 58 min 57 s
